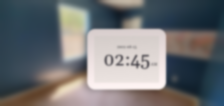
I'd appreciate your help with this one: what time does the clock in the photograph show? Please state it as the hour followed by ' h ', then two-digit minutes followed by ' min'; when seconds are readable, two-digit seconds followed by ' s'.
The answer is 2 h 45 min
